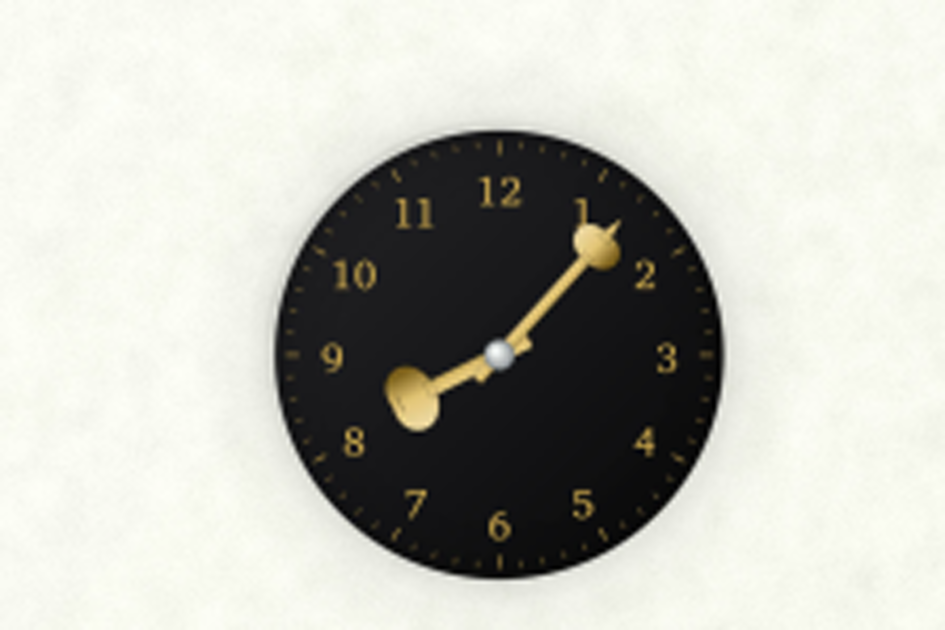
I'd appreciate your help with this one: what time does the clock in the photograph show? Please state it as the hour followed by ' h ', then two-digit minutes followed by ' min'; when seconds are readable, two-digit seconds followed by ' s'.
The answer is 8 h 07 min
